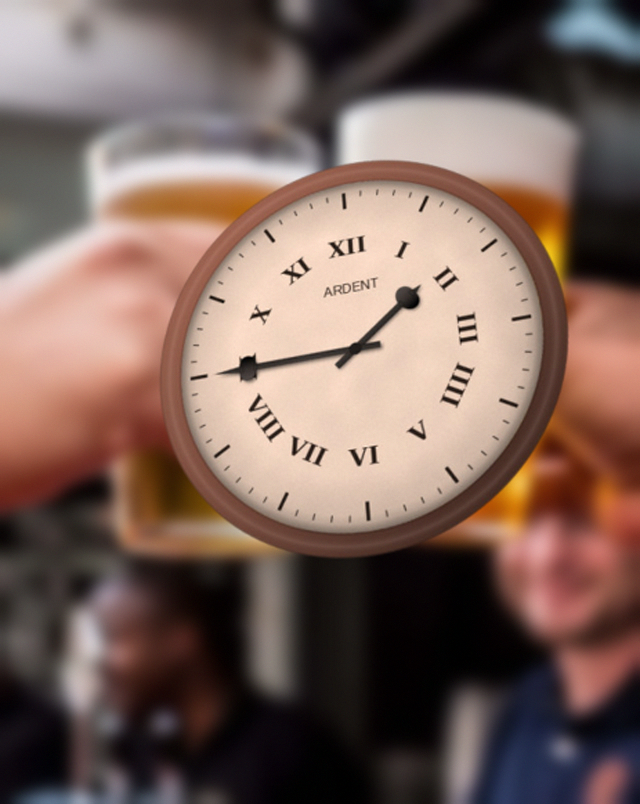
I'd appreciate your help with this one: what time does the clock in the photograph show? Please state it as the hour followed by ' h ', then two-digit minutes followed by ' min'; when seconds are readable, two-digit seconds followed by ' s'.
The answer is 1 h 45 min
